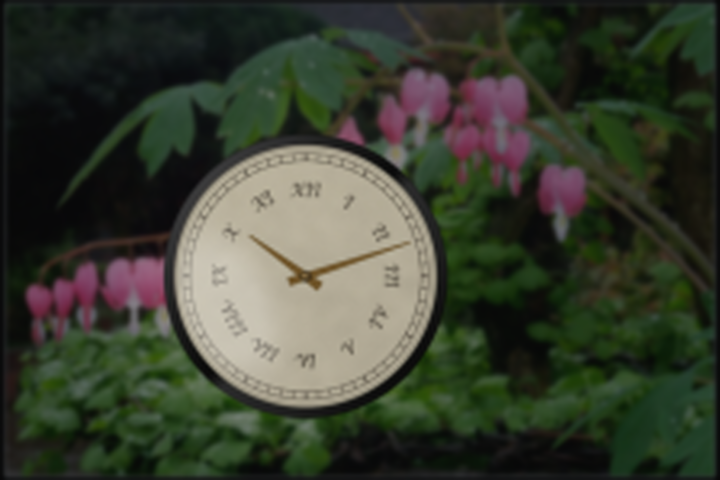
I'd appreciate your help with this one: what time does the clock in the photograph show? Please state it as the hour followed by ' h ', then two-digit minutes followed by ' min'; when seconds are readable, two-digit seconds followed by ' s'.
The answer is 10 h 12 min
